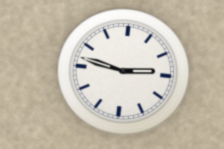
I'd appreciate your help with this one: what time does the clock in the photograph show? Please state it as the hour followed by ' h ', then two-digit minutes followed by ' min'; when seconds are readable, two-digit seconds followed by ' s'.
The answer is 2 h 47 min
